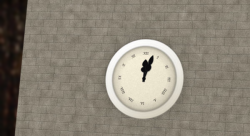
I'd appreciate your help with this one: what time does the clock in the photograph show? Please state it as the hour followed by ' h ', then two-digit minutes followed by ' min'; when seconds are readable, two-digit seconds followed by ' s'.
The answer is 12 h 03 min
